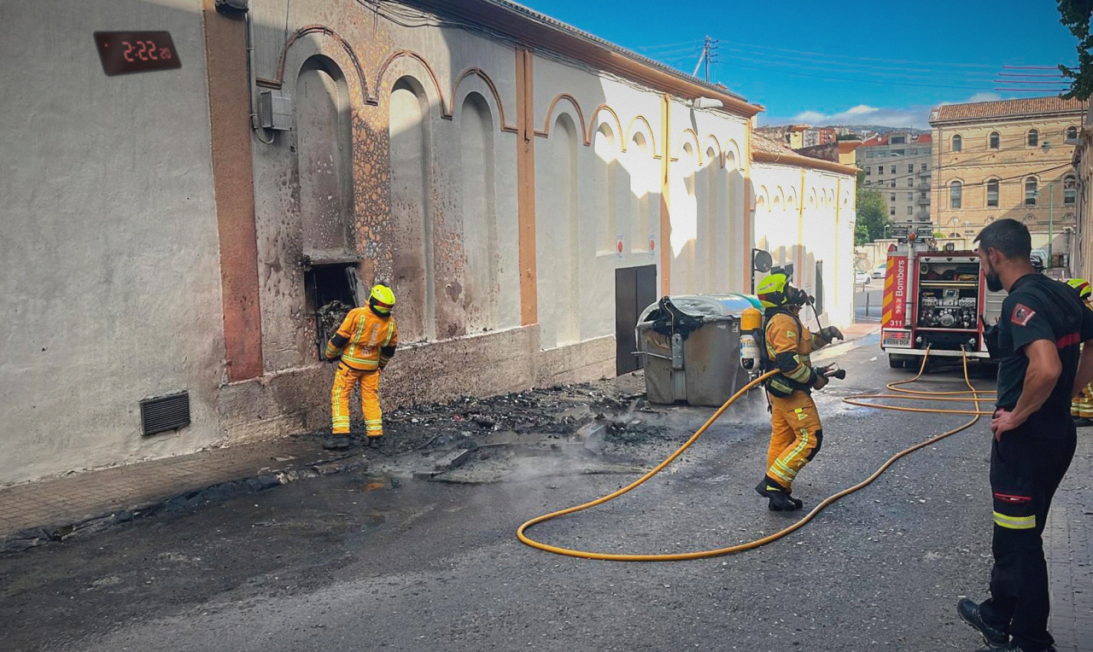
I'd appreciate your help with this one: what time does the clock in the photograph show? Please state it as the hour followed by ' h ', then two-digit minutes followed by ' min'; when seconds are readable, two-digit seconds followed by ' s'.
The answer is 2 h 22 min
